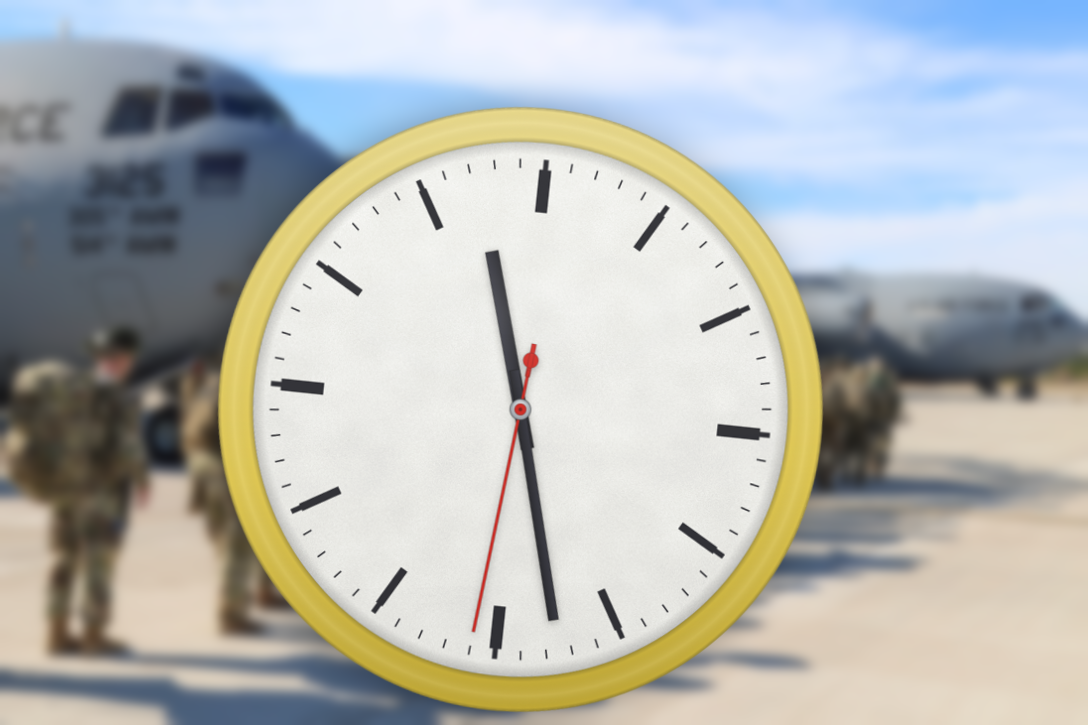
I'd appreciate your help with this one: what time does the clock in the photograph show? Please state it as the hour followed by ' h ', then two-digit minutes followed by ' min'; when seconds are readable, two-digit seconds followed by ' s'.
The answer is 11 h 27 min 31 s
